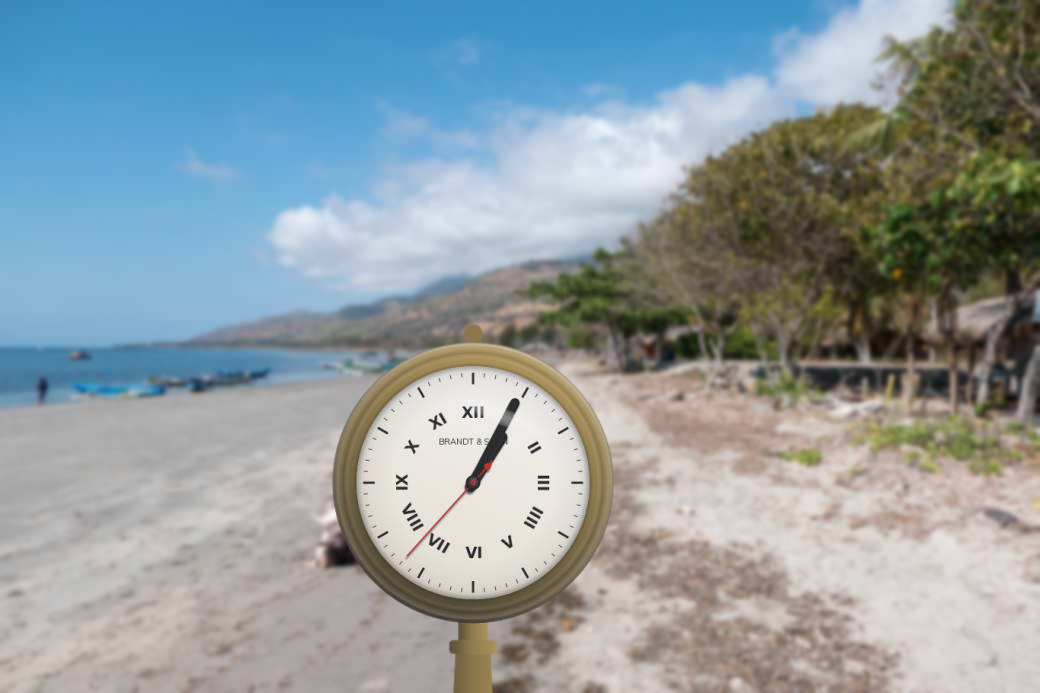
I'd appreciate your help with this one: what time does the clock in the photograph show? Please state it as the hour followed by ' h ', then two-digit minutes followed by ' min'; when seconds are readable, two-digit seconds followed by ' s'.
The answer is 1 h 04 min 37 s
